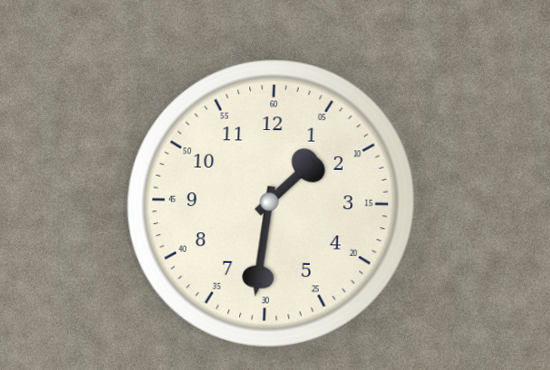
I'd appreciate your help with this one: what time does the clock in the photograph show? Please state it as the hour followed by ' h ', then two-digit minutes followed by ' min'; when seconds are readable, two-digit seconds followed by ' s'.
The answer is 1 h 31 min
